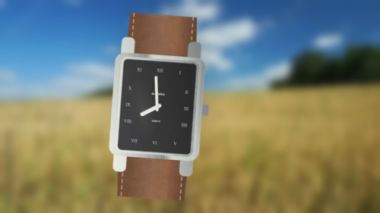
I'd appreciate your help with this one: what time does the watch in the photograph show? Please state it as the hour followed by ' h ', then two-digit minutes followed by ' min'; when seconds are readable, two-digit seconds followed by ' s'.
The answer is 7 h 59 min
